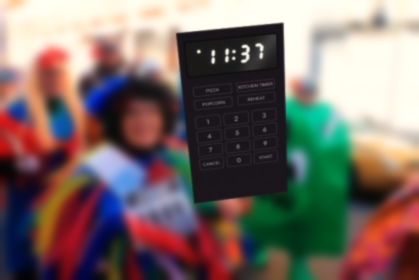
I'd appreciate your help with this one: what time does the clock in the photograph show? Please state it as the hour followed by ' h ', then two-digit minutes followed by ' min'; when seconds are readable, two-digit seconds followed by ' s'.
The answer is 11 h 37 min
